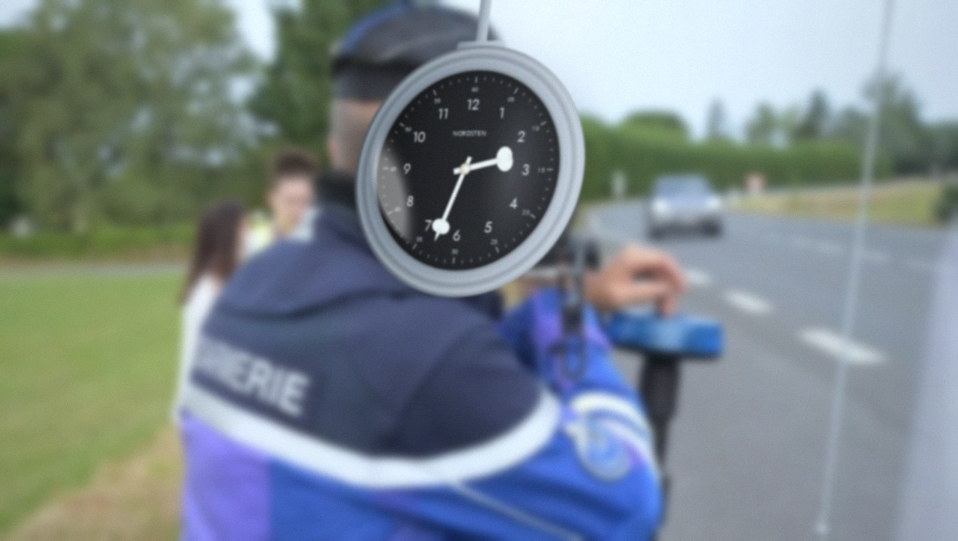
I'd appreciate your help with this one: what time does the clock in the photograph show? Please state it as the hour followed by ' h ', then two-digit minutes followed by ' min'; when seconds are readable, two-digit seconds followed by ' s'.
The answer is 2 h 33 min
